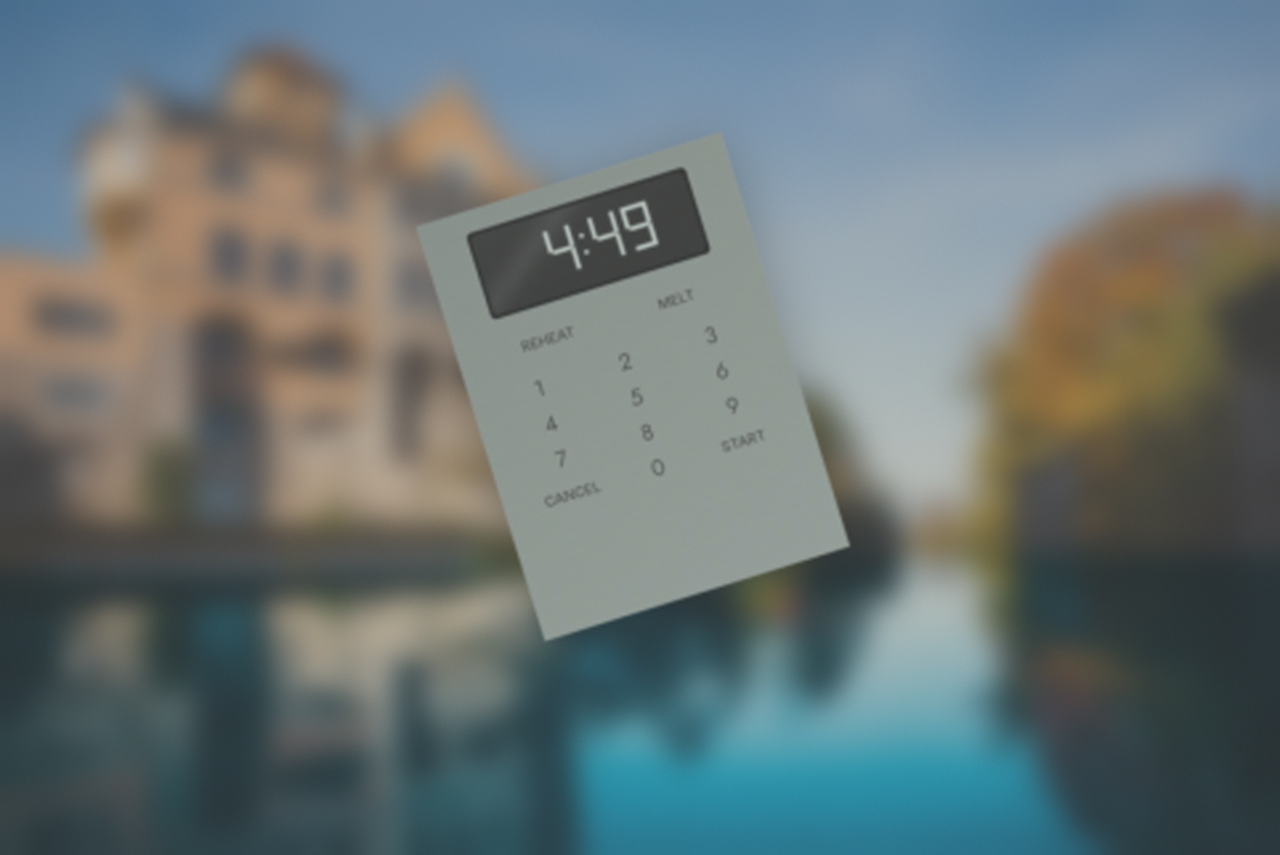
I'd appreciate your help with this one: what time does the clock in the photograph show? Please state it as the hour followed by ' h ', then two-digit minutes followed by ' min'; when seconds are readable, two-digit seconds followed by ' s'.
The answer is 4 h 49 min
